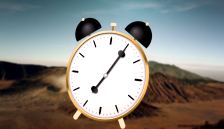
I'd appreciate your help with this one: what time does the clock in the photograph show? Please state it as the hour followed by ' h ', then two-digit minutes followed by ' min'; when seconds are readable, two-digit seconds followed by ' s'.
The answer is 7 h 05 min
